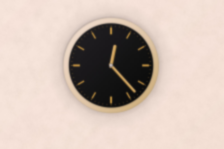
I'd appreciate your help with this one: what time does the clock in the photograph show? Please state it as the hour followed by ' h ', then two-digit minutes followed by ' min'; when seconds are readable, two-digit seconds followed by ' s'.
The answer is 12 h 23 min
